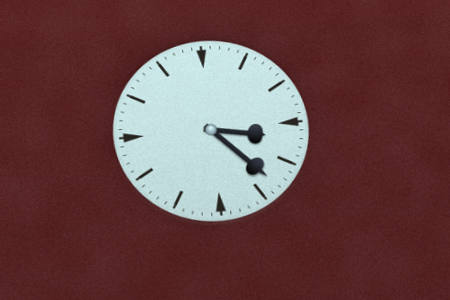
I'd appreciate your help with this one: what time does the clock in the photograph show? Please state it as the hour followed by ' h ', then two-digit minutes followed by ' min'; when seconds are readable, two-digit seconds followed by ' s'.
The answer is 3 h 23 min
